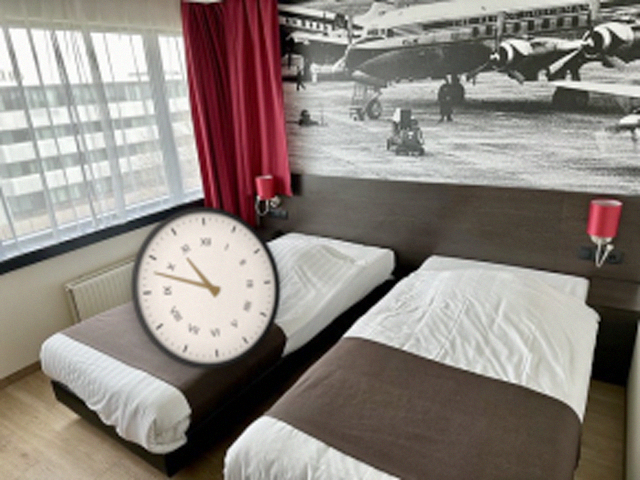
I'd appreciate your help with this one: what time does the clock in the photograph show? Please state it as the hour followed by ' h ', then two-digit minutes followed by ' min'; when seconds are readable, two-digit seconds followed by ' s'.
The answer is 10 h 48 min
